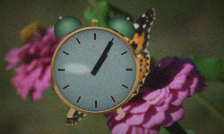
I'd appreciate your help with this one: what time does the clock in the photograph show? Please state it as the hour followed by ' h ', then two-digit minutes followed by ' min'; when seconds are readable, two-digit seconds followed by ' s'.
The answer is 1 h 05 min
